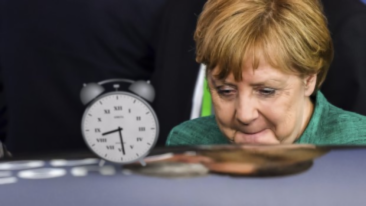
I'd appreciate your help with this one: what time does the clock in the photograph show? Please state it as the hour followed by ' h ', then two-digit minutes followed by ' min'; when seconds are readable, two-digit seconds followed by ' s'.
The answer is 8 h 29 min
